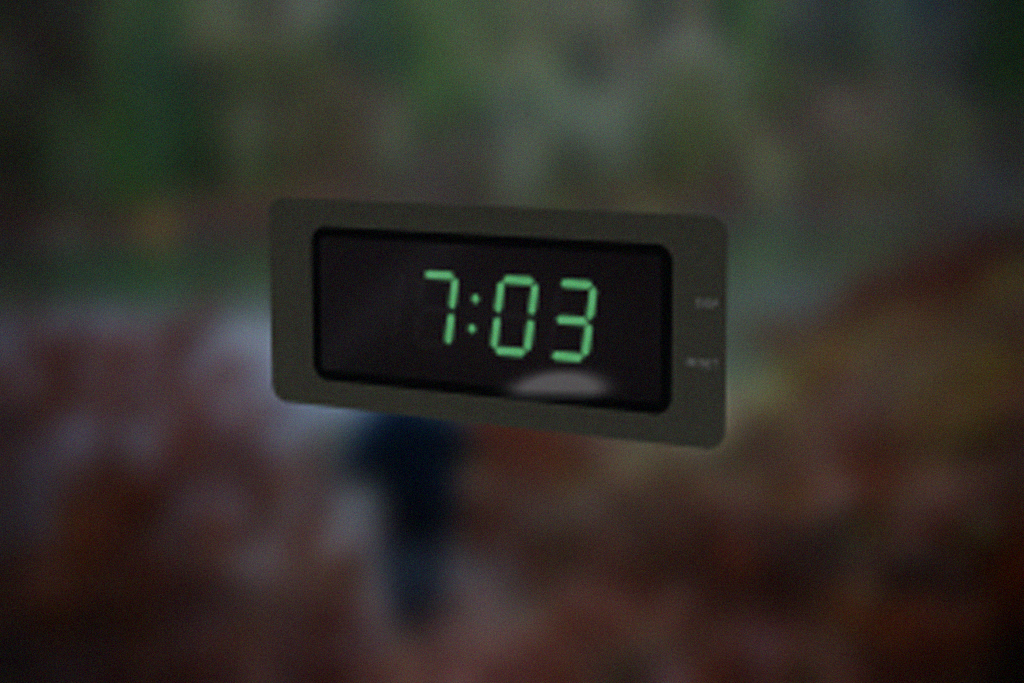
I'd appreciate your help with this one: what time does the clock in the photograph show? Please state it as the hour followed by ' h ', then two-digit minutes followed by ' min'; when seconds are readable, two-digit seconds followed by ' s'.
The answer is 7 h 03 min
